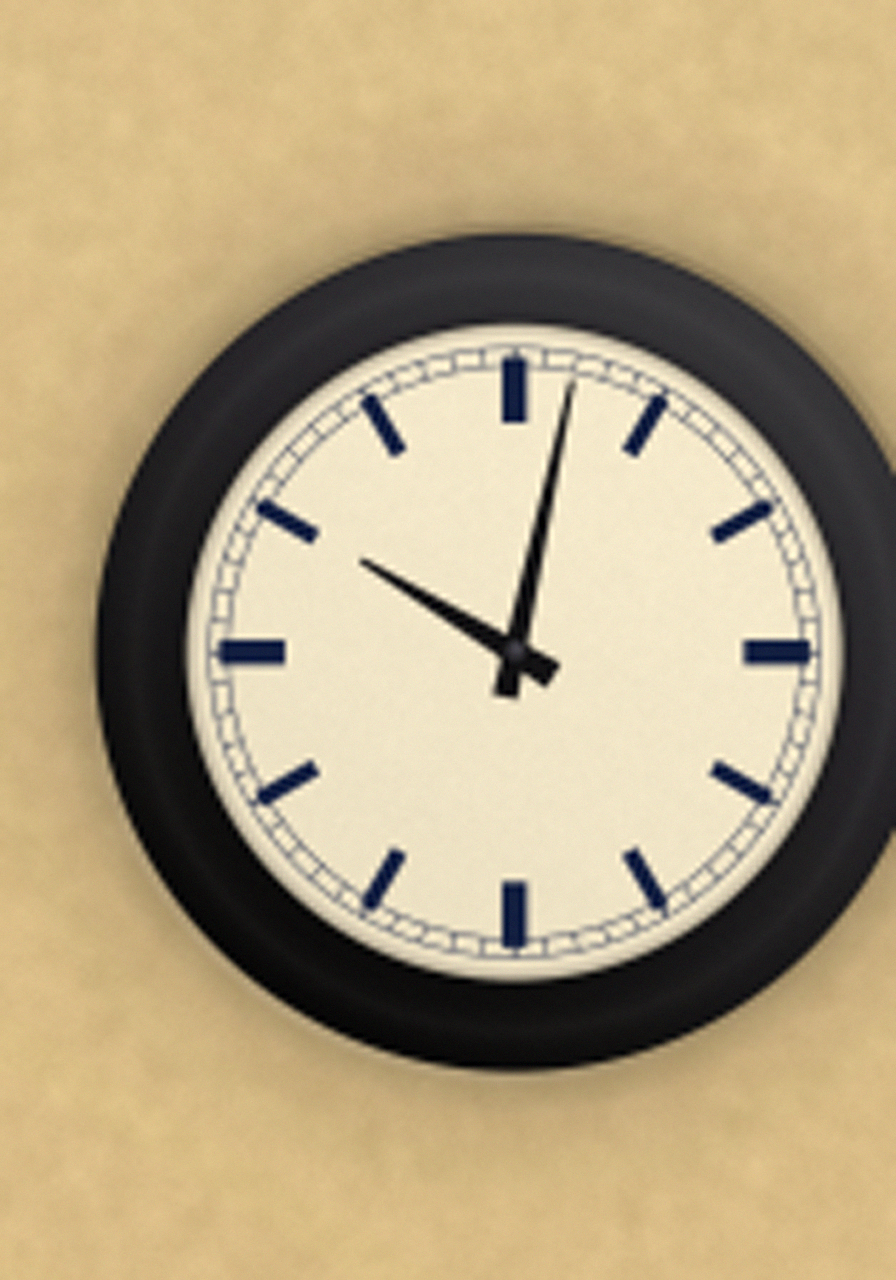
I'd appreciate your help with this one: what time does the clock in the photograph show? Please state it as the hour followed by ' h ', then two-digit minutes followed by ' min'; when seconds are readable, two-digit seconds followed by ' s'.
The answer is 10 h 02 min
